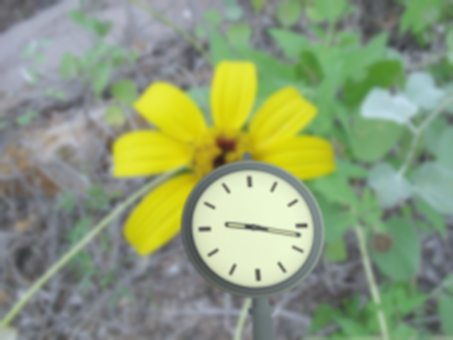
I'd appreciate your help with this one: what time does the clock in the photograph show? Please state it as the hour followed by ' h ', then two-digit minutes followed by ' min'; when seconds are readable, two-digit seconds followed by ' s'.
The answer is 9 h 17 min
